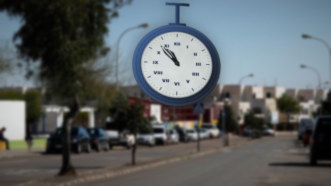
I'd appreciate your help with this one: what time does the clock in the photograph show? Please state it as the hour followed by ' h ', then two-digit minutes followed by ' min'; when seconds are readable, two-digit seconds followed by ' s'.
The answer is 10 h 53 min
